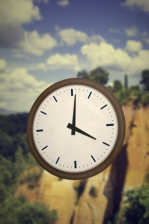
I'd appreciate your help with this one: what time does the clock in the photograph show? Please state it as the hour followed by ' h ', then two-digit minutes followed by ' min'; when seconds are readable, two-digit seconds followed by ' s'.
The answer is 4 h 01 min
